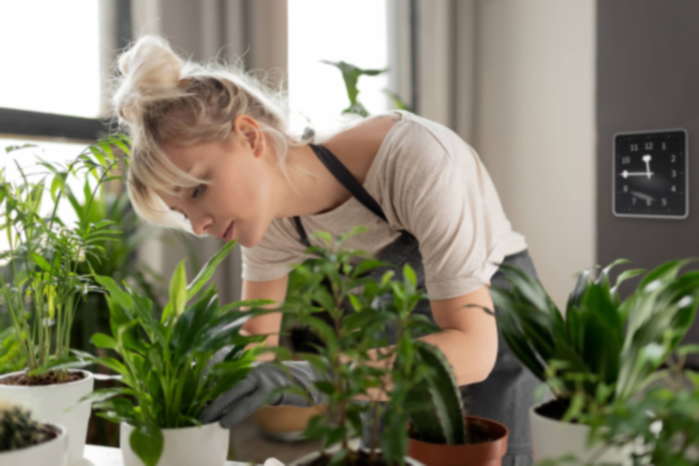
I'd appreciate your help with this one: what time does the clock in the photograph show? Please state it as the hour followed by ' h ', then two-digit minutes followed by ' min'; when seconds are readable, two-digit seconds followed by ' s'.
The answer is 11 h 45 min
